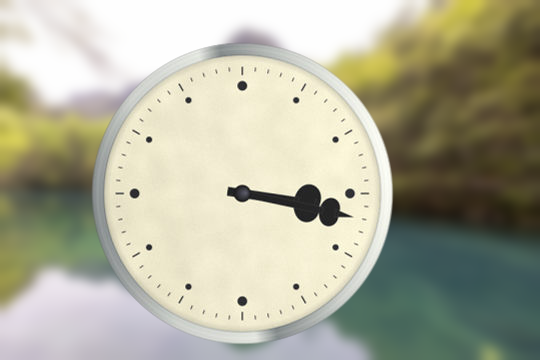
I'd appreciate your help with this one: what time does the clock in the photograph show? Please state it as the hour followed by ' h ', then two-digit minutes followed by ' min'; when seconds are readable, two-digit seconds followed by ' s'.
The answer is 3 h 17 min
